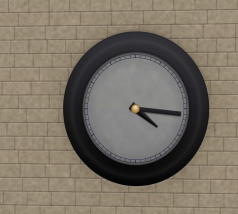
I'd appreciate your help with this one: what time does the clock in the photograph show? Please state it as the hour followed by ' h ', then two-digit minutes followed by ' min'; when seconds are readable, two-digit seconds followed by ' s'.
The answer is 4 h 16 min
